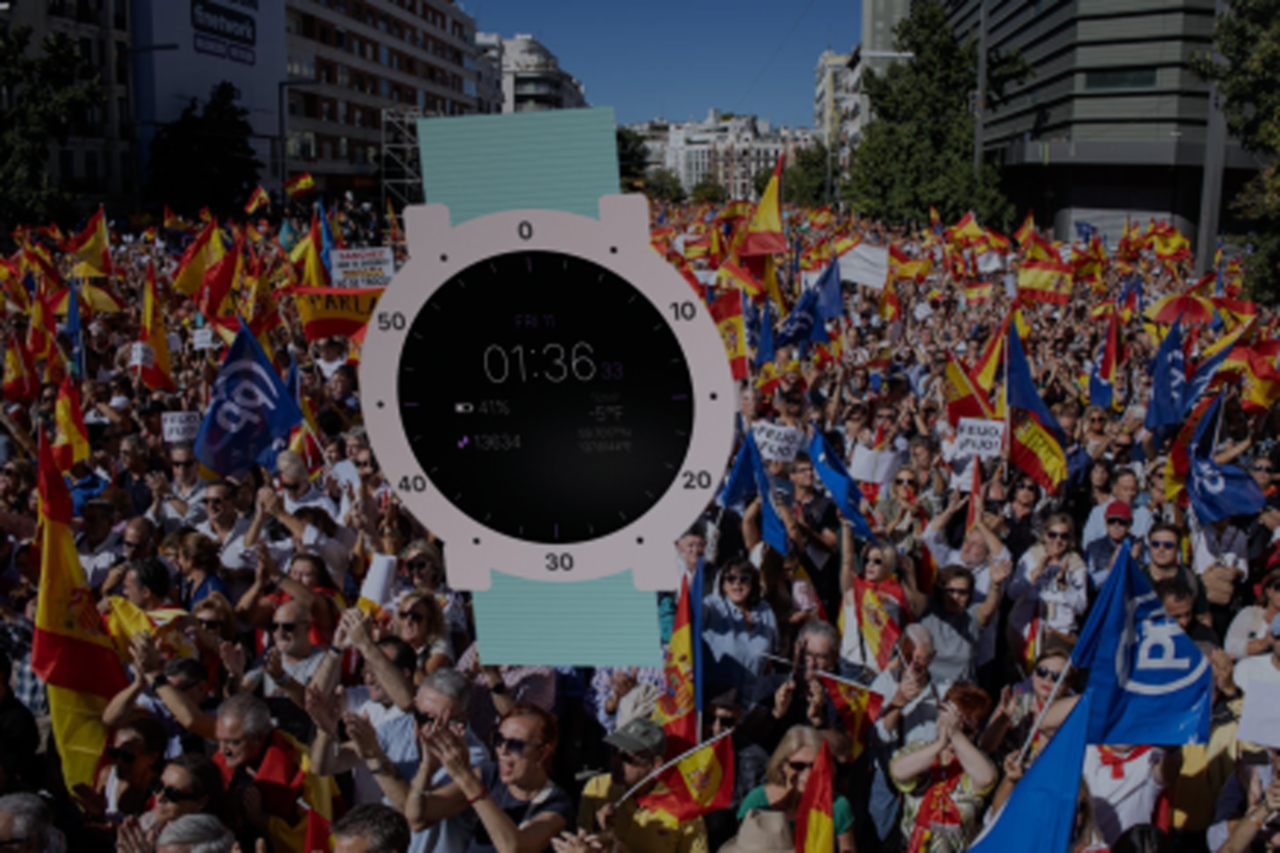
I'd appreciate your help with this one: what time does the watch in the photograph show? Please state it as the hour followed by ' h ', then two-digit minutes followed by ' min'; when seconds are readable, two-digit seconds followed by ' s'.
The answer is 1 h 36 min
